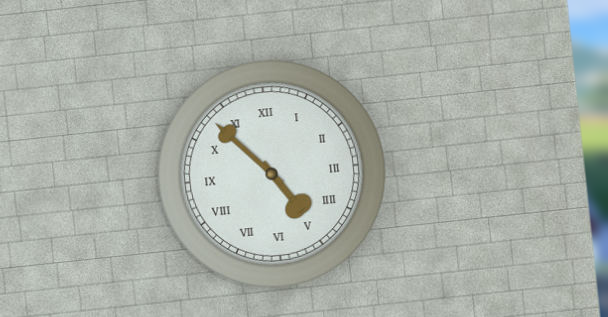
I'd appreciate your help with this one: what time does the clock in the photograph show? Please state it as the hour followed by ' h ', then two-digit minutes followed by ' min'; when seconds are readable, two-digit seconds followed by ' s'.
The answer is 4 h 53 min
